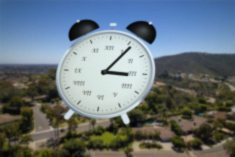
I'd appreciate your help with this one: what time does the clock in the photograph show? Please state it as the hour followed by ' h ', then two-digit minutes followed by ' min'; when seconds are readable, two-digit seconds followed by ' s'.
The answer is 3 h 06 min
